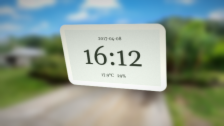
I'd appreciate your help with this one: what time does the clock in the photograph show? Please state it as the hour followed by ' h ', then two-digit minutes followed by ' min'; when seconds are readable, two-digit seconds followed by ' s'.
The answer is 16 h 12 min
